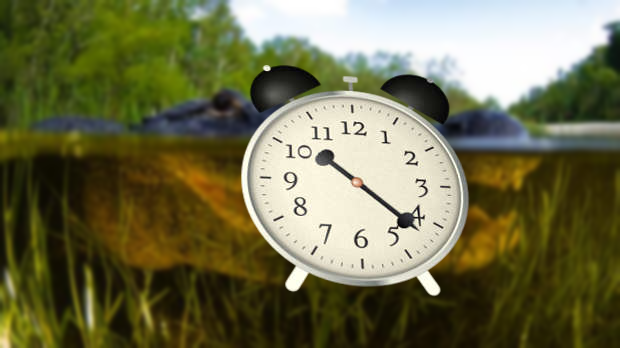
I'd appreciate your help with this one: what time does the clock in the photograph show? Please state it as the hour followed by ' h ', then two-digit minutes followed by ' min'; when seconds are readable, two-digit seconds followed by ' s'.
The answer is 10 h 22 min
